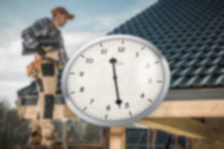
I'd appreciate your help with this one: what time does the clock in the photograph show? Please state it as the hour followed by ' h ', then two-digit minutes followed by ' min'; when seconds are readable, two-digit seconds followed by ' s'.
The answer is 11 h 27 min
